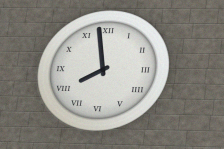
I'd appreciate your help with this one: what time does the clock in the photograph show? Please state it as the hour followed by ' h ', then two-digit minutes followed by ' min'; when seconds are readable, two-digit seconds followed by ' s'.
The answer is 7 h 58 min
